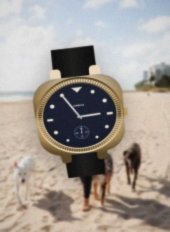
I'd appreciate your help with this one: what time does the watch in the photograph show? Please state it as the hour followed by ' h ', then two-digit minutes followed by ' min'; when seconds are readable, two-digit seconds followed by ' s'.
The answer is 2 h 55 min
